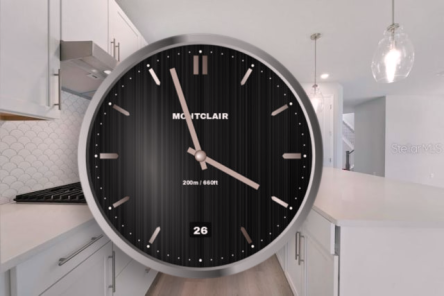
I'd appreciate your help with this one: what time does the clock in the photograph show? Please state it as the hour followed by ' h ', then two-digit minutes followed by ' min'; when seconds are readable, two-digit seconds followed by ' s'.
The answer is 3 h 57 min
